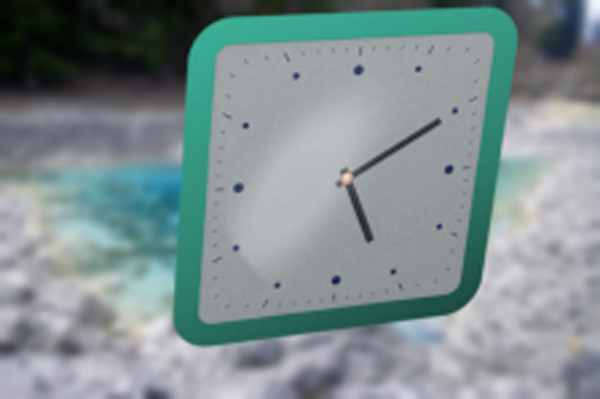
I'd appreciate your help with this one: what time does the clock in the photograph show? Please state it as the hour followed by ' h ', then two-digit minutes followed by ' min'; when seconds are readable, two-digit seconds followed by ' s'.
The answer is 5 h 10 min
